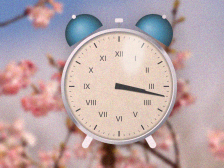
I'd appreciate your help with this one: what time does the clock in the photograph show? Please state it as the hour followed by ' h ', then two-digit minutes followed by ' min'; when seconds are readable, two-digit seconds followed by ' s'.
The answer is 3 h 17 min
